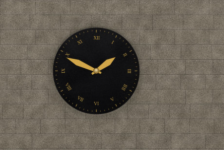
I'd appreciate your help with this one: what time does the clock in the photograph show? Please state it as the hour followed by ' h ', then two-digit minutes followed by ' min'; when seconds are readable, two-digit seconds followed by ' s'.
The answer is 1 h 49 min
